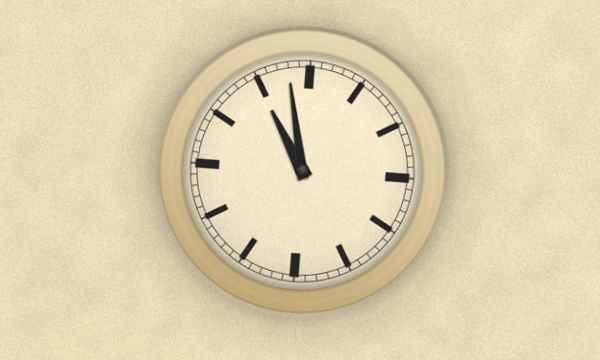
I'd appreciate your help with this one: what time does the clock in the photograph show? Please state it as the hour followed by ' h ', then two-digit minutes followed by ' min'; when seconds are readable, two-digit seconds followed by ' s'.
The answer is 10 h 58 min
